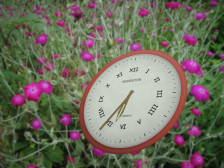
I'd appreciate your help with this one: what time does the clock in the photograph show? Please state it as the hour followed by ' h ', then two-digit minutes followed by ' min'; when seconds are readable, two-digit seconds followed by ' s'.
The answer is 6 h 36 min
